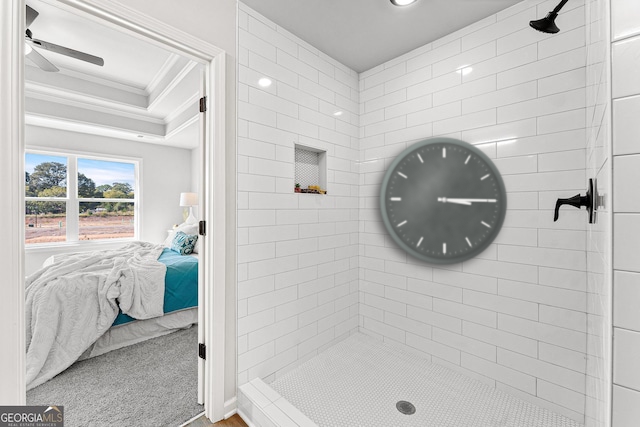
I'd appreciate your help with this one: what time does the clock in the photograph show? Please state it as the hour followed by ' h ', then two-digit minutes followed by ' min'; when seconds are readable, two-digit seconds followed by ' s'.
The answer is 3 h 15 min
